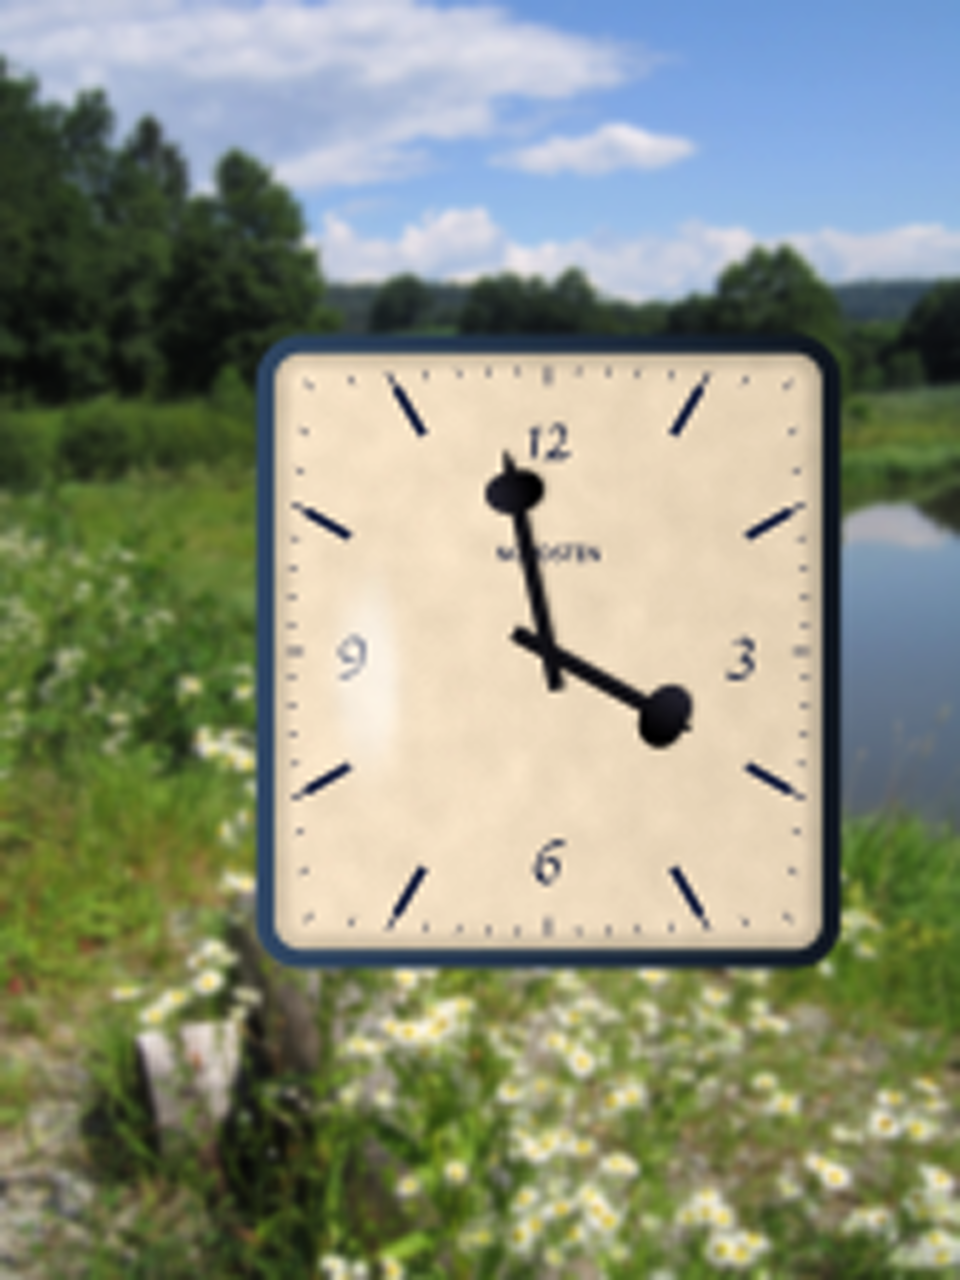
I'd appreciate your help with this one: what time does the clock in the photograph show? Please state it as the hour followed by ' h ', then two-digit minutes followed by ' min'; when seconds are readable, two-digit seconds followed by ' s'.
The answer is 3 h 58 min
